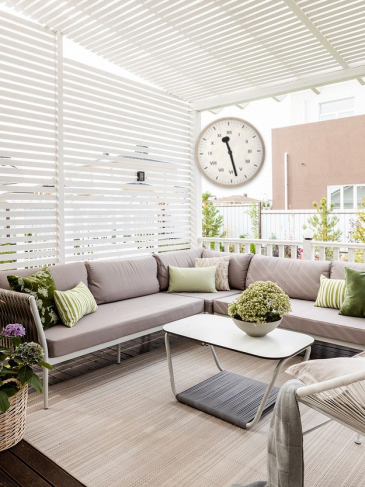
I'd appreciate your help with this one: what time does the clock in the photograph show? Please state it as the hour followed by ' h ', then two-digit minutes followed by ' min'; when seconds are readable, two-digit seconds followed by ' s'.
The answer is 11 h 28 min
